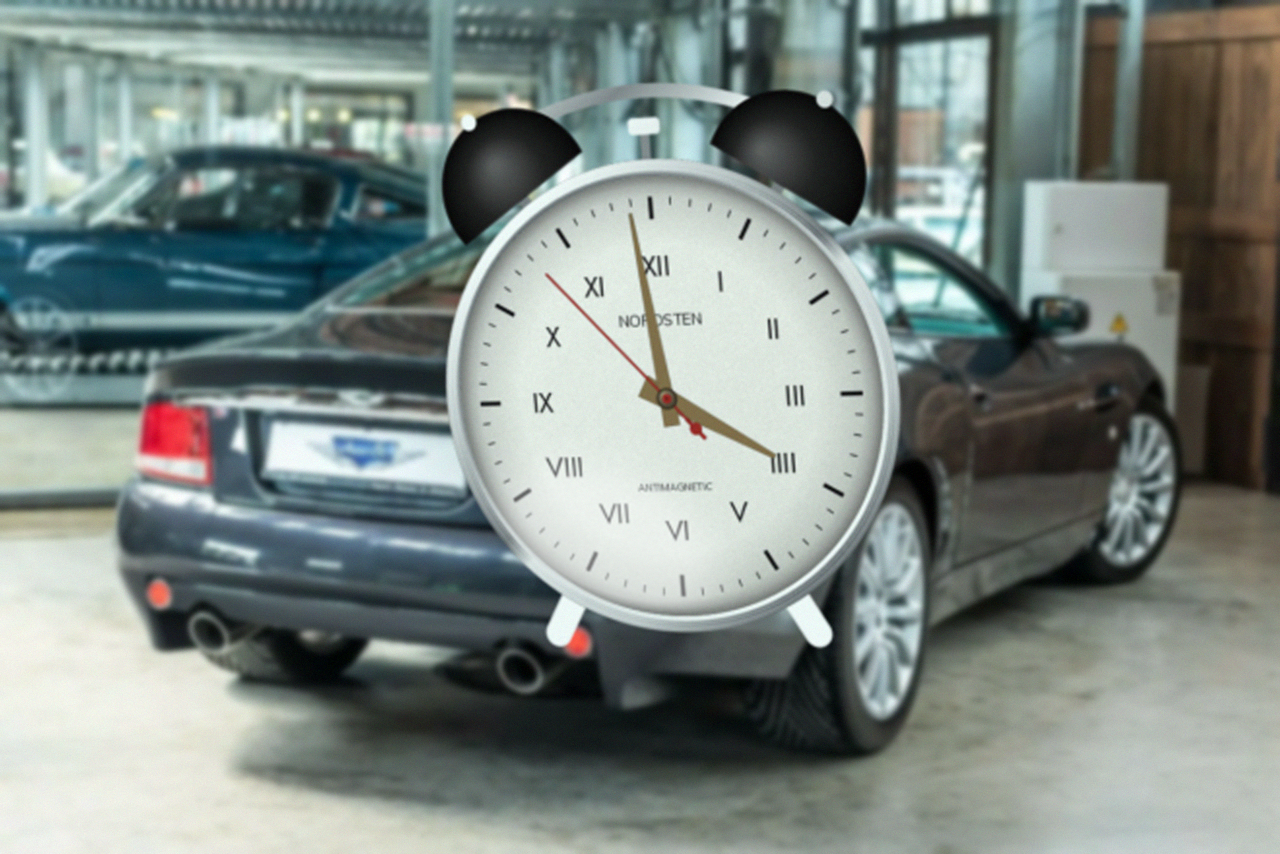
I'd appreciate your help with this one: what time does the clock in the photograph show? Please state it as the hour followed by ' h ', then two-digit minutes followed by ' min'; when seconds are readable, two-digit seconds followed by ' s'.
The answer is 3 h 58 min 53 s
